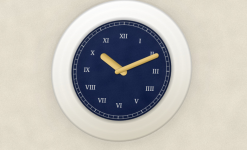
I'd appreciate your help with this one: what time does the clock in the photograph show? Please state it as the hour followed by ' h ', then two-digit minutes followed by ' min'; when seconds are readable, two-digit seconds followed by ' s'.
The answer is 10 h 11 min
